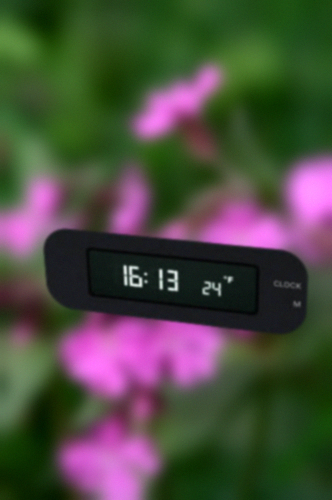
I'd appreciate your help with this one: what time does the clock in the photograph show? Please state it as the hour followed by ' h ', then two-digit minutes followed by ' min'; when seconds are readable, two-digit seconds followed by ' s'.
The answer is 16 h 13 min
